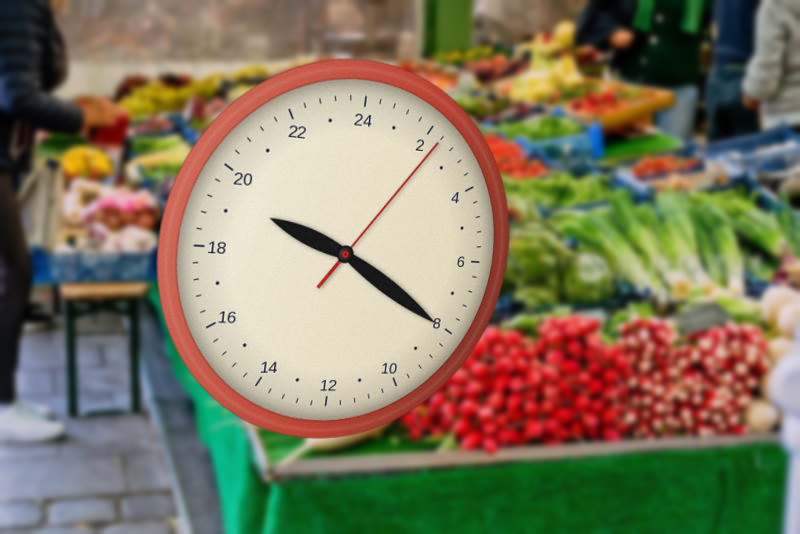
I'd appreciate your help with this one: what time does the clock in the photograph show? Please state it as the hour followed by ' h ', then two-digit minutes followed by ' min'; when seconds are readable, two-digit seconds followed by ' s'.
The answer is 19 h 20 min 06 s
